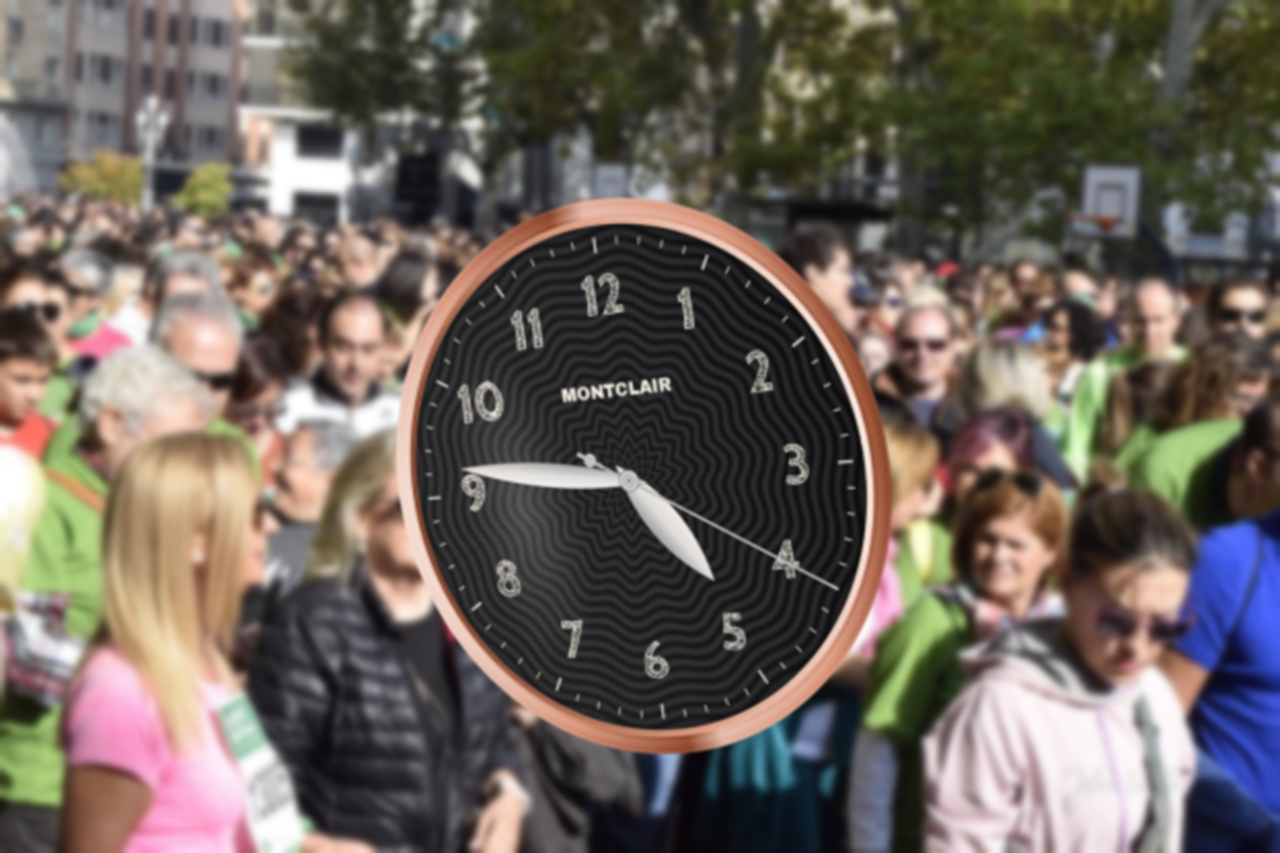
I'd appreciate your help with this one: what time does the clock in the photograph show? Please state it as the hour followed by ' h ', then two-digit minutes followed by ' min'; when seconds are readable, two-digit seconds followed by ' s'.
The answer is 4 h 46 min 20 s
